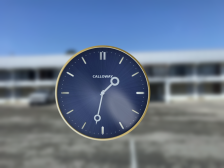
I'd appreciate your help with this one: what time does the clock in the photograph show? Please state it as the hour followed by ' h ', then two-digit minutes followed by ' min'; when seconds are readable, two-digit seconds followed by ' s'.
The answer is 1 h 32 min
